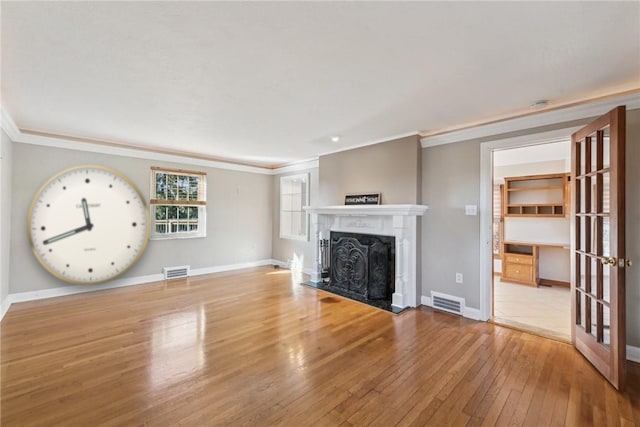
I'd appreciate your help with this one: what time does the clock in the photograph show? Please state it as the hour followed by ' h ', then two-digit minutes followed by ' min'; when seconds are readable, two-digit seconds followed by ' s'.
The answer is 11 h 42 min
